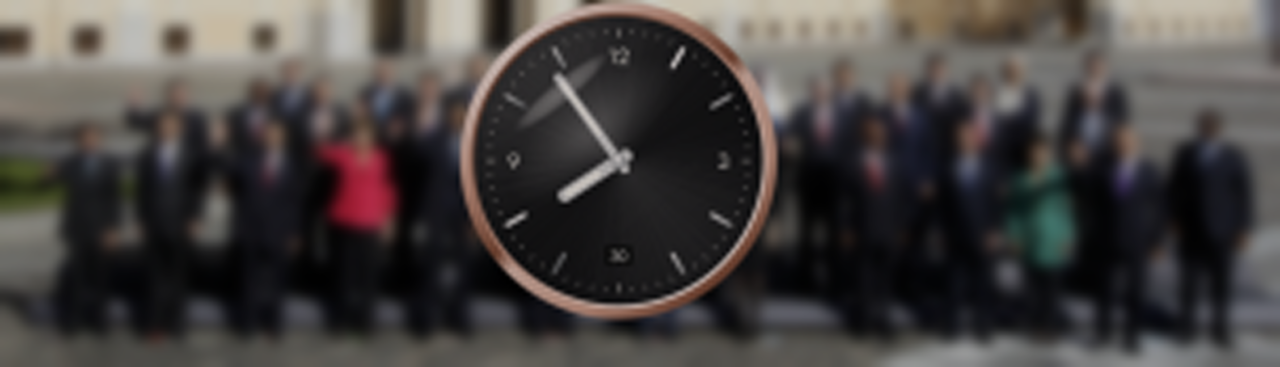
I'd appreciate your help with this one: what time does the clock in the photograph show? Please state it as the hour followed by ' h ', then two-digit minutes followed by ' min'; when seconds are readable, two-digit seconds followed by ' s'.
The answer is 7 h 54 min
